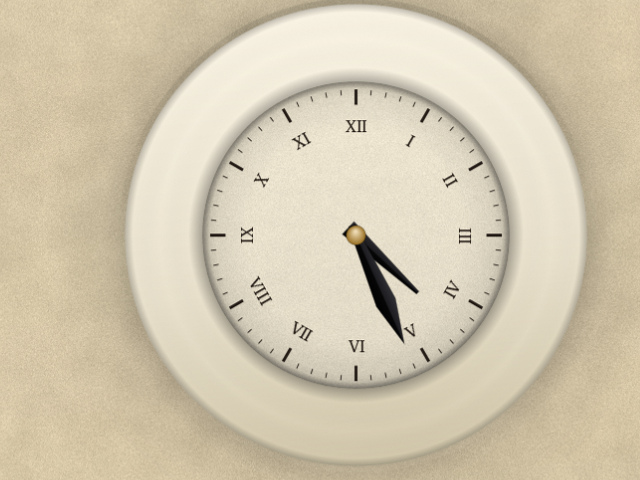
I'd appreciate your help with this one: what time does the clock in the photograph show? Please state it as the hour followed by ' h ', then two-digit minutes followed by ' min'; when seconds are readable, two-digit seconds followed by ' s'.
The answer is 4 h 26 min
